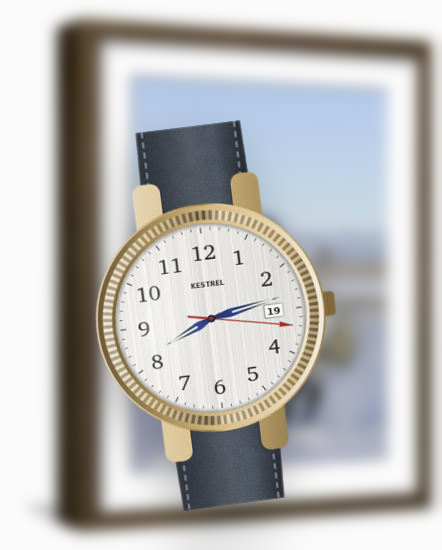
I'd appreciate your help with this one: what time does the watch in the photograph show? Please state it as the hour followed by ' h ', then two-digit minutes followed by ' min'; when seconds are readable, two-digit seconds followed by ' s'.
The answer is 8 h 13 min 17 s
